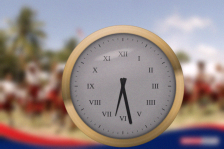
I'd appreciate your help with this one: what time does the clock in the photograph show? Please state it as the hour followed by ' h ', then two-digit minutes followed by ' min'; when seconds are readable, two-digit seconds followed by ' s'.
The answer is 6 h 28 min
